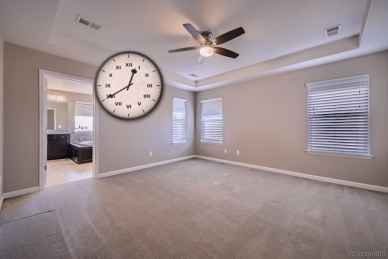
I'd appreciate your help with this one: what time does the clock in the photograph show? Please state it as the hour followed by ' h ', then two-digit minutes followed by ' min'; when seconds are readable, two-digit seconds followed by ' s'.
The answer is 12 h 40 min
